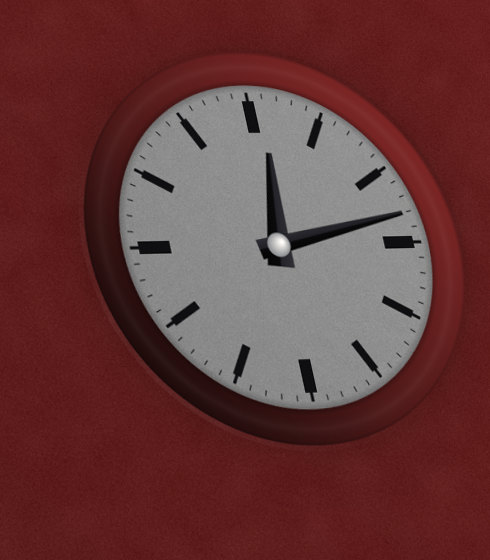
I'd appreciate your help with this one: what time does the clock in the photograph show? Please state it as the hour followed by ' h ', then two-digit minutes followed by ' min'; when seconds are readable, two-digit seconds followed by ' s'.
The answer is 12 h 13 min
